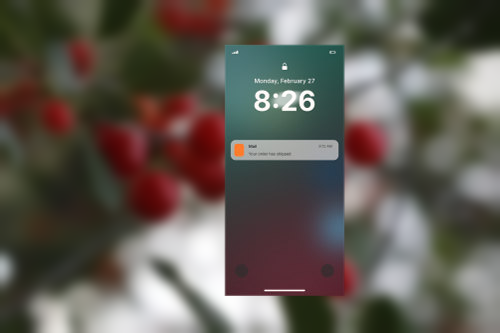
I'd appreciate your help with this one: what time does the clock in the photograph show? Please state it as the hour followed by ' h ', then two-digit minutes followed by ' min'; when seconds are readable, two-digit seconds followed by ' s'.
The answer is 8 h 26 min
